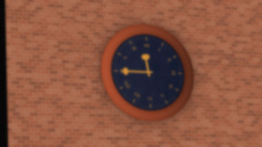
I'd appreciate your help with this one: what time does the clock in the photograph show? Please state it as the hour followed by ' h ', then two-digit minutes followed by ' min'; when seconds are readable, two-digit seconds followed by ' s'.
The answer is 11 h 45 min
